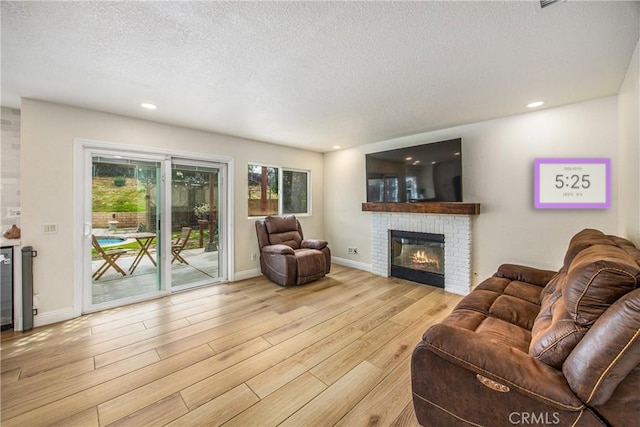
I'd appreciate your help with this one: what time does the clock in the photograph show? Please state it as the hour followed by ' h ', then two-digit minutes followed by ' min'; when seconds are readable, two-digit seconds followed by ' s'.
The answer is 5 h 25 min
